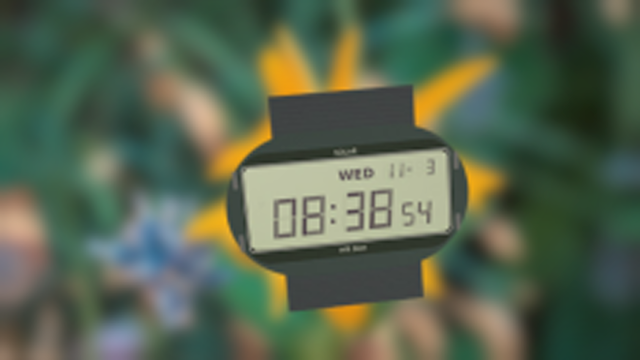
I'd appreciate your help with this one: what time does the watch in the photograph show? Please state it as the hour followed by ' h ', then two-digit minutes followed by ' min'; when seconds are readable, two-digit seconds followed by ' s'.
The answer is 8 h 38 min 54 s
